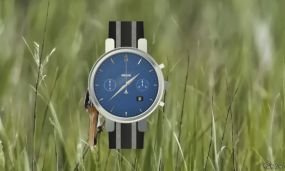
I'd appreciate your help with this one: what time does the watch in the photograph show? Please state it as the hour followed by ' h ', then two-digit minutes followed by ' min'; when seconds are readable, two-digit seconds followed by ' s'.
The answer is 1 h 38 min
